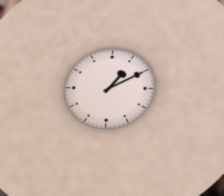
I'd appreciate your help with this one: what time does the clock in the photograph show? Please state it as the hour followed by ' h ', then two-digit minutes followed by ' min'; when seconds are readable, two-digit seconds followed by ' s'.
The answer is 1 h 10 min
